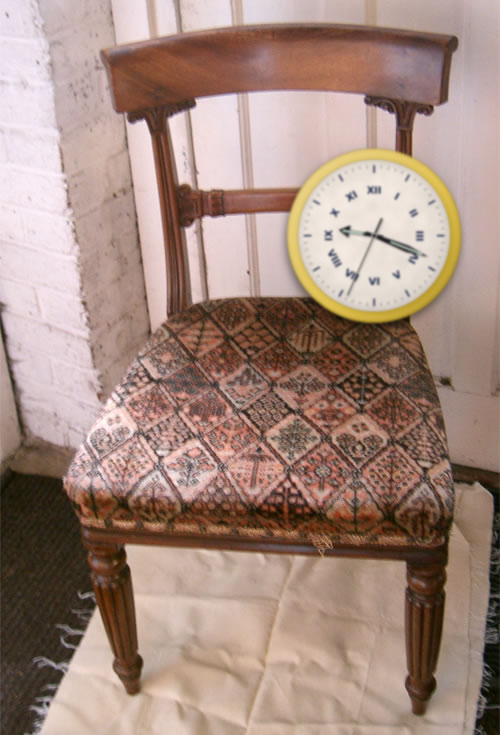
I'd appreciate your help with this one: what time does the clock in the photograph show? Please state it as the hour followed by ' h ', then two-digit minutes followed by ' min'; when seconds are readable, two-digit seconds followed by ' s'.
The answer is 9 h 18 min 34 s
